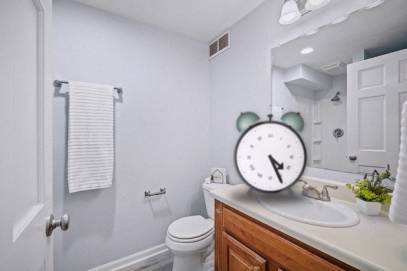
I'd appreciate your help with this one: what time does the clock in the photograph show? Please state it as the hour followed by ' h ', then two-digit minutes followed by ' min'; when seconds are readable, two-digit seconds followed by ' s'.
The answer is 4 h 26 min
